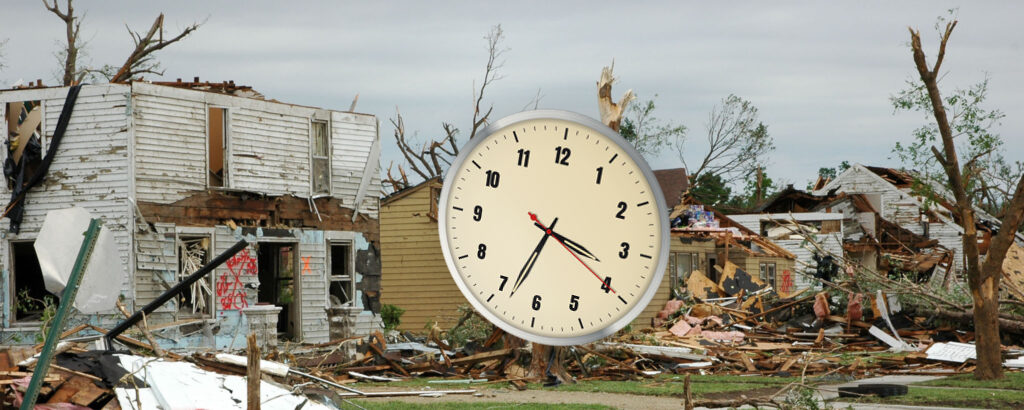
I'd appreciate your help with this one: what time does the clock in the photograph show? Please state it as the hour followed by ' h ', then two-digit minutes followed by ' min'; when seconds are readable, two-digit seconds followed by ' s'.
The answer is 3 h 33 min 20 s
